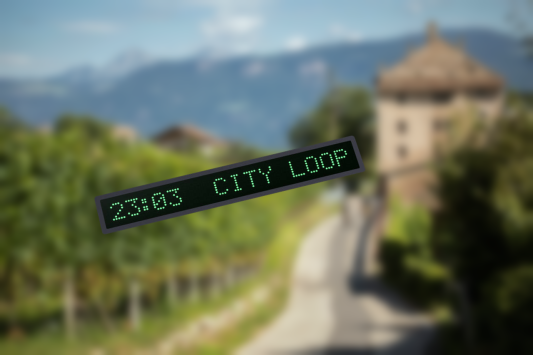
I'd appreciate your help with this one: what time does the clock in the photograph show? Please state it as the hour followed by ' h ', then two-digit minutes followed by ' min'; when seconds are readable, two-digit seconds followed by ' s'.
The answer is 23 h 03 min
